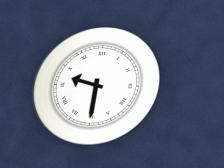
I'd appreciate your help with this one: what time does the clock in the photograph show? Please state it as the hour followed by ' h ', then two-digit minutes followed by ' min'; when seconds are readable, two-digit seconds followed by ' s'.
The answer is 9 h 30 min
